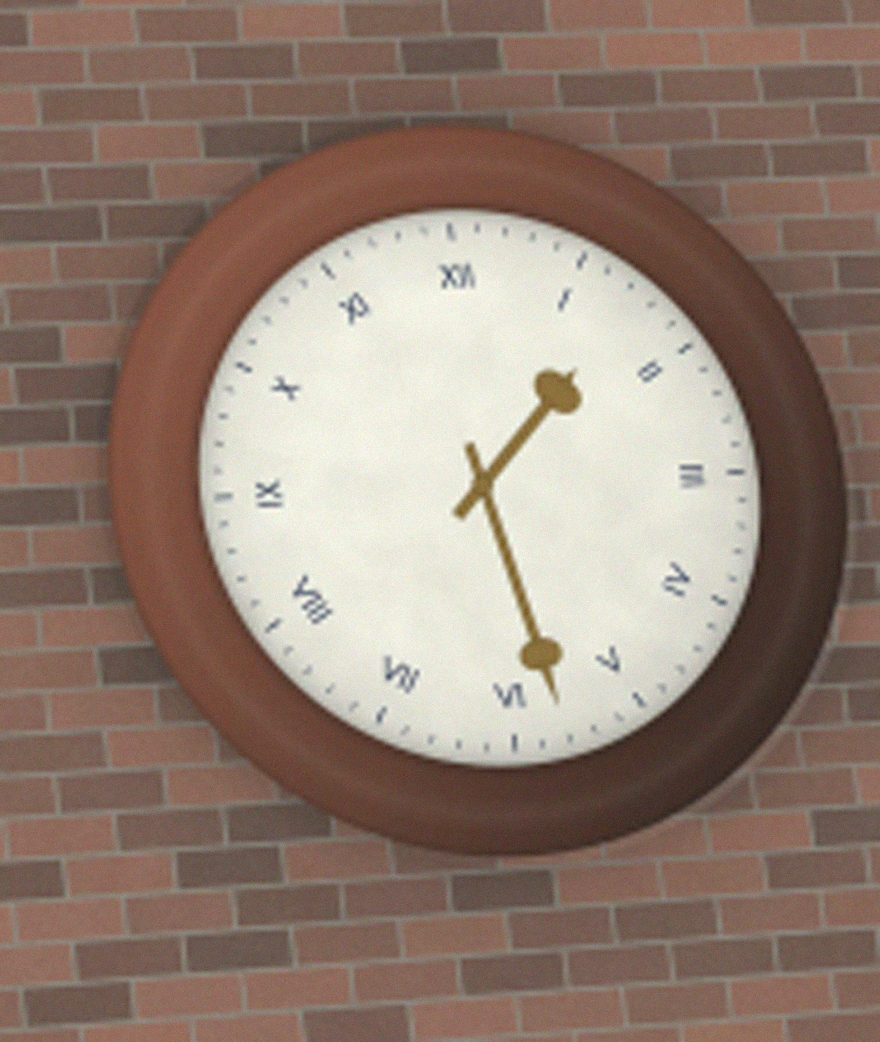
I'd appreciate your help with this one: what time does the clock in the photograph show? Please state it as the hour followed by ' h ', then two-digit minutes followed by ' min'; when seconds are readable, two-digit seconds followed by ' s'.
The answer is 1 h 28 min
